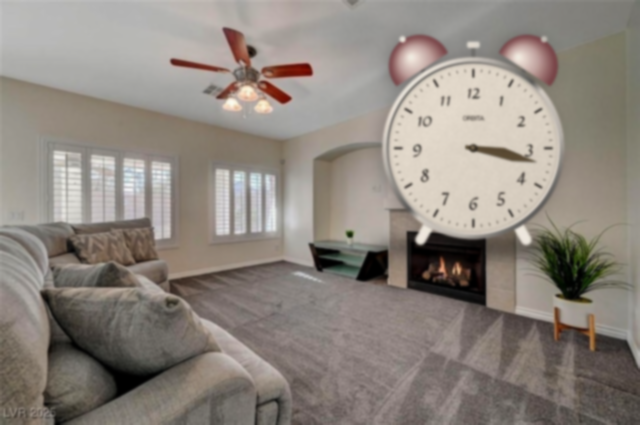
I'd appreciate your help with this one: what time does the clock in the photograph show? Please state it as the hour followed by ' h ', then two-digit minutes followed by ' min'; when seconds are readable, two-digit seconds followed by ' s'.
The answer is 3 h 17 min
